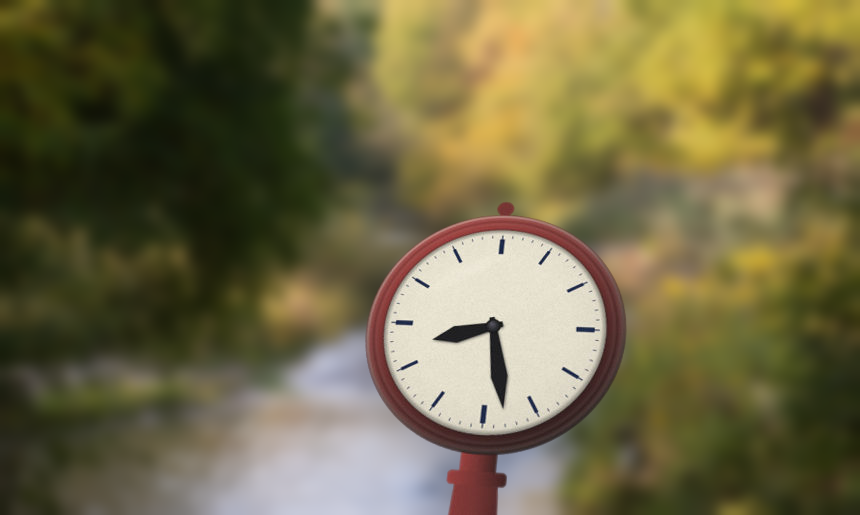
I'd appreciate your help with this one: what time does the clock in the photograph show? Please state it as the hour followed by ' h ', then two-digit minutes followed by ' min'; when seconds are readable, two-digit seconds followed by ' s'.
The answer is 8 h 28 min
